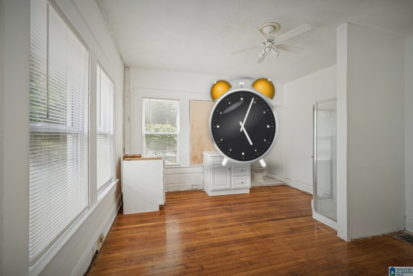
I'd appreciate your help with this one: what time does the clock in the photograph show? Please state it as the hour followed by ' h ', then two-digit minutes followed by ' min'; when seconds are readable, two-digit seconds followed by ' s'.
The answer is 5 h 04 min
